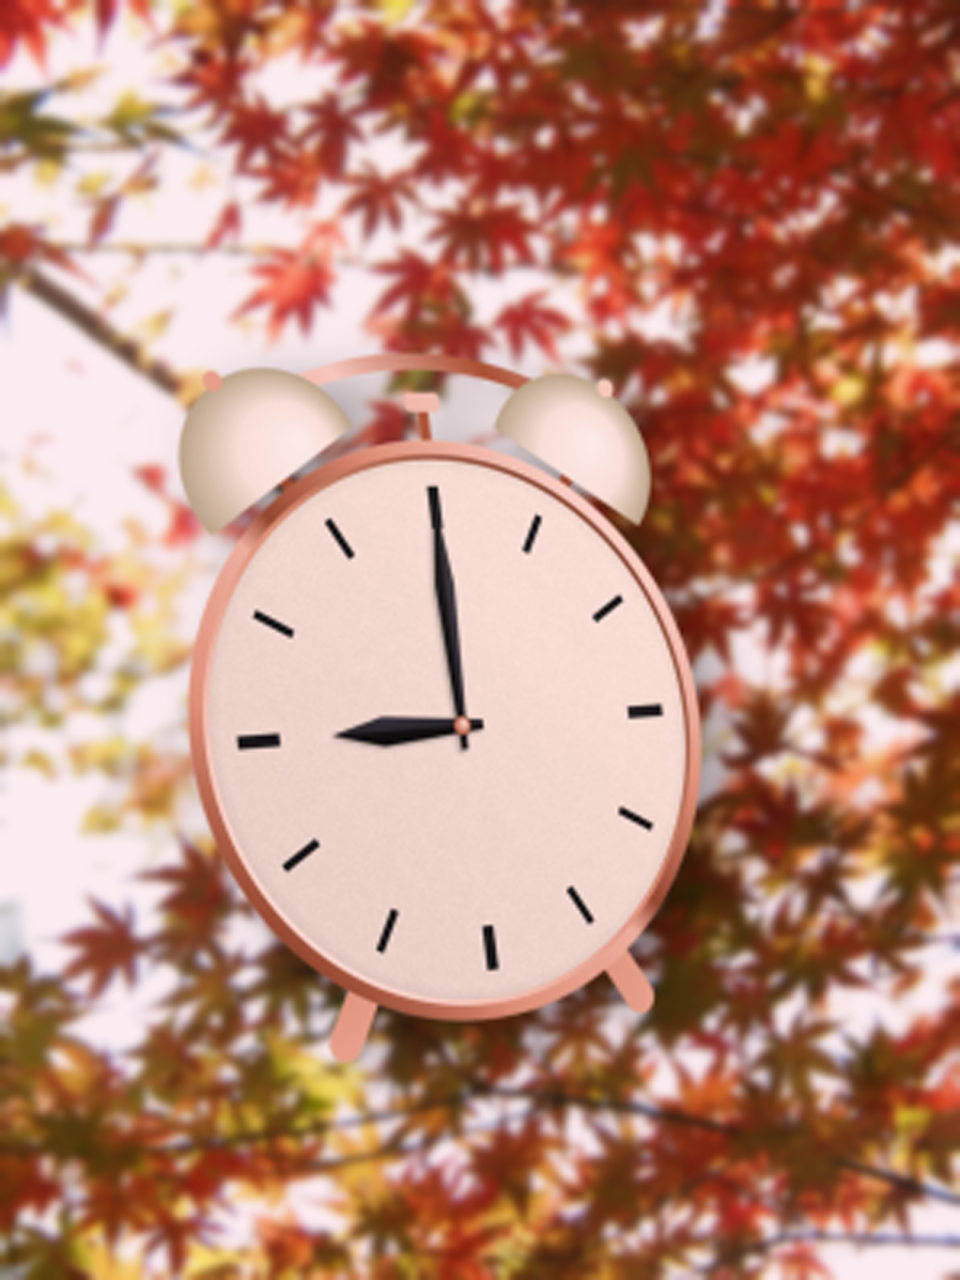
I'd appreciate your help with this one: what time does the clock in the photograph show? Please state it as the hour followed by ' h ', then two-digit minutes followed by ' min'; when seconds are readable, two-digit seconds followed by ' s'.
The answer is 9 h 00 min
